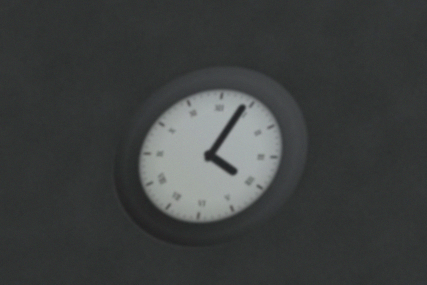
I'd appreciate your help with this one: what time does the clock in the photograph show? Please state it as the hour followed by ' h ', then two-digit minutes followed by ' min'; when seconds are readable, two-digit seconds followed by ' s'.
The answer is 4 h 04 min
